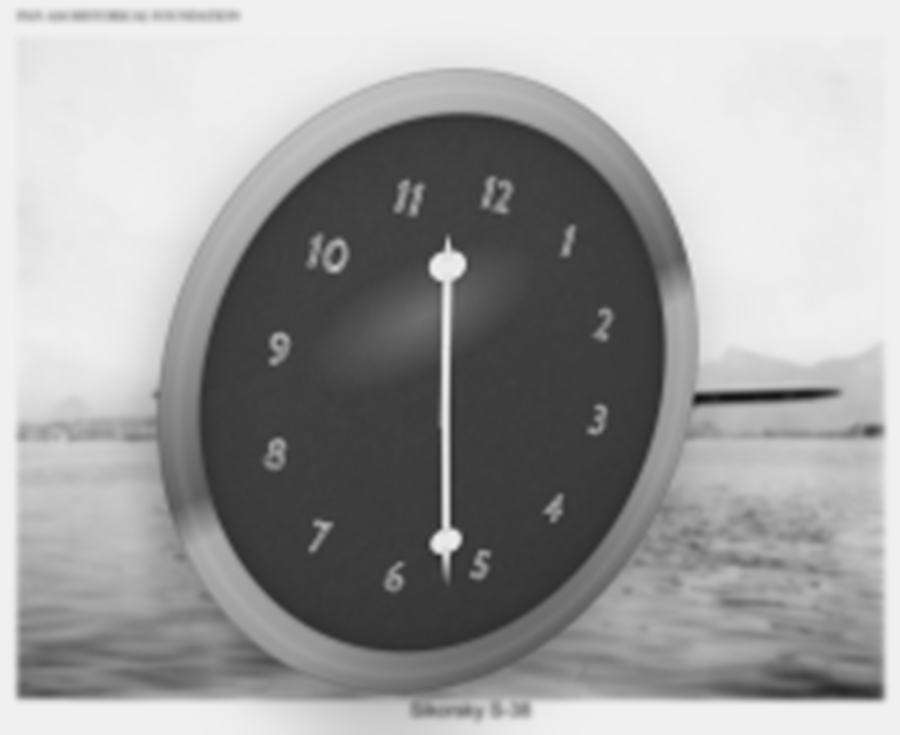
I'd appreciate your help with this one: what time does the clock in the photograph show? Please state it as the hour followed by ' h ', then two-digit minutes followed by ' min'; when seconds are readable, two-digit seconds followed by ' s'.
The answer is 11 h 27 min
